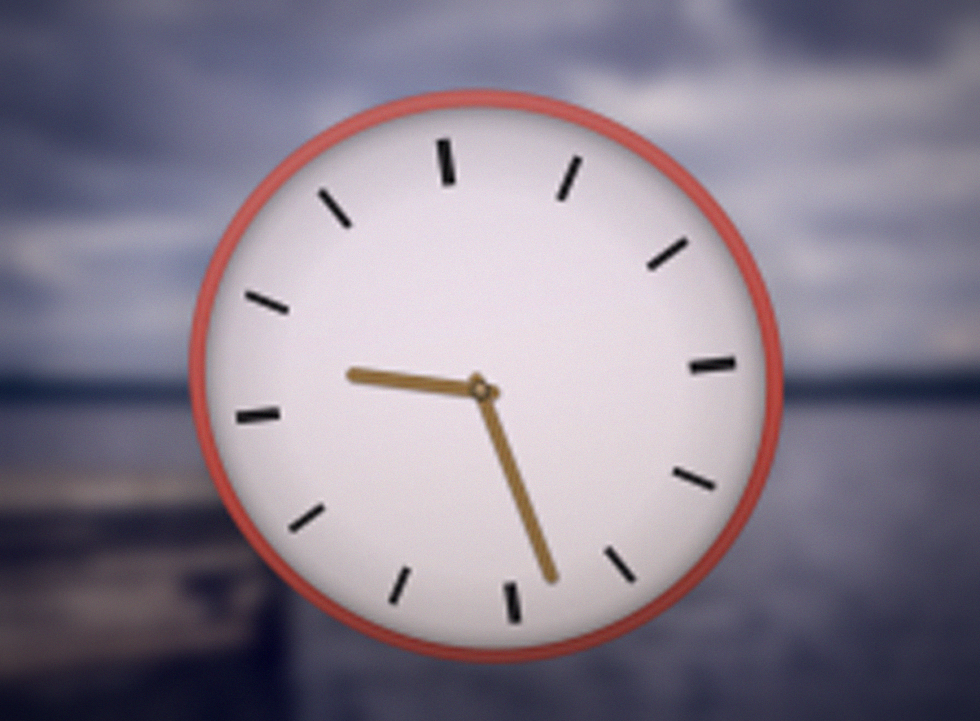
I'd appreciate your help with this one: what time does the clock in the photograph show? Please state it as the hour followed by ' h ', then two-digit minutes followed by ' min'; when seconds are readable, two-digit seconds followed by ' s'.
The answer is 9 h 28 min
